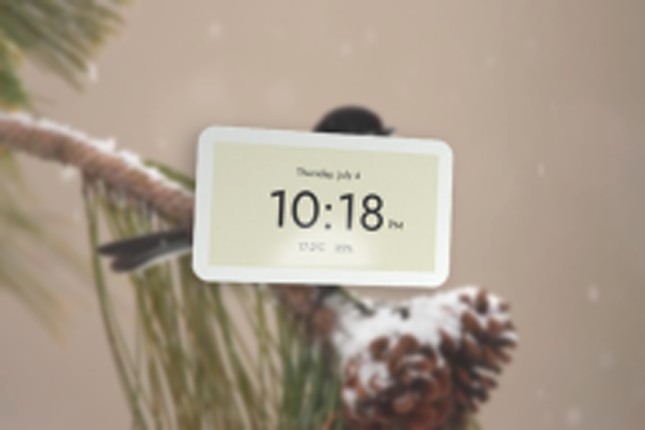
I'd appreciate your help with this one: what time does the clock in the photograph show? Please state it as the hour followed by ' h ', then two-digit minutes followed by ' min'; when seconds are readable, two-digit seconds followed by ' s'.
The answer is 10 h 18 min
